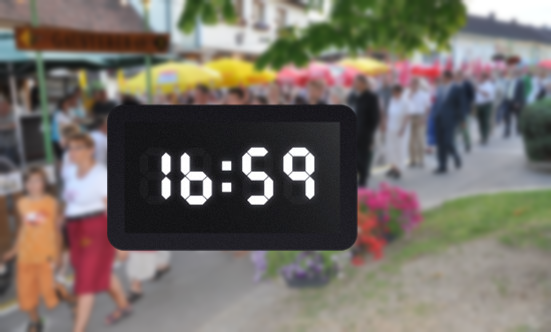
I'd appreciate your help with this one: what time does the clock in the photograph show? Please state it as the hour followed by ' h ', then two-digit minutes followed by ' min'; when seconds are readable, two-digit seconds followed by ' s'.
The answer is 16 h 59 min
